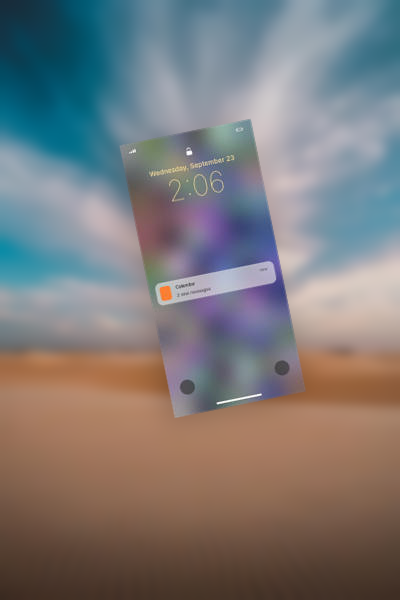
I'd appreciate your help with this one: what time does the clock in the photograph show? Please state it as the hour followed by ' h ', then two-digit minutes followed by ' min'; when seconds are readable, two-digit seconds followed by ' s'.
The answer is 2 h 06 min
